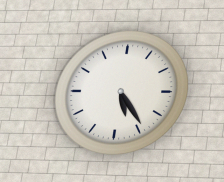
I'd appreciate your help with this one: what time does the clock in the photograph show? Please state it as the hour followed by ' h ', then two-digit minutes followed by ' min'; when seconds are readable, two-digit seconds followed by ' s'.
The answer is 5 h 24 min
